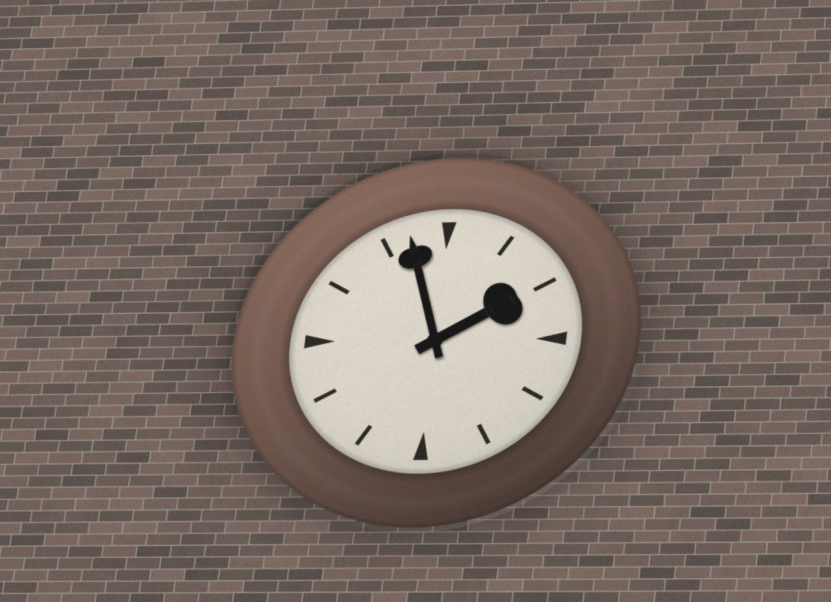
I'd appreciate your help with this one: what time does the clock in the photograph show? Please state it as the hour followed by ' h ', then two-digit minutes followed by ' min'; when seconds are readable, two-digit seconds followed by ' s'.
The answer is 1 h 57 min
